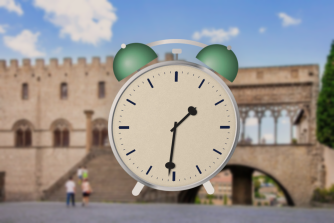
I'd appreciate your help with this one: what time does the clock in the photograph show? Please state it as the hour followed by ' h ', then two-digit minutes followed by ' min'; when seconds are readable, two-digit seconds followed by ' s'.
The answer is 1 h 31 min
